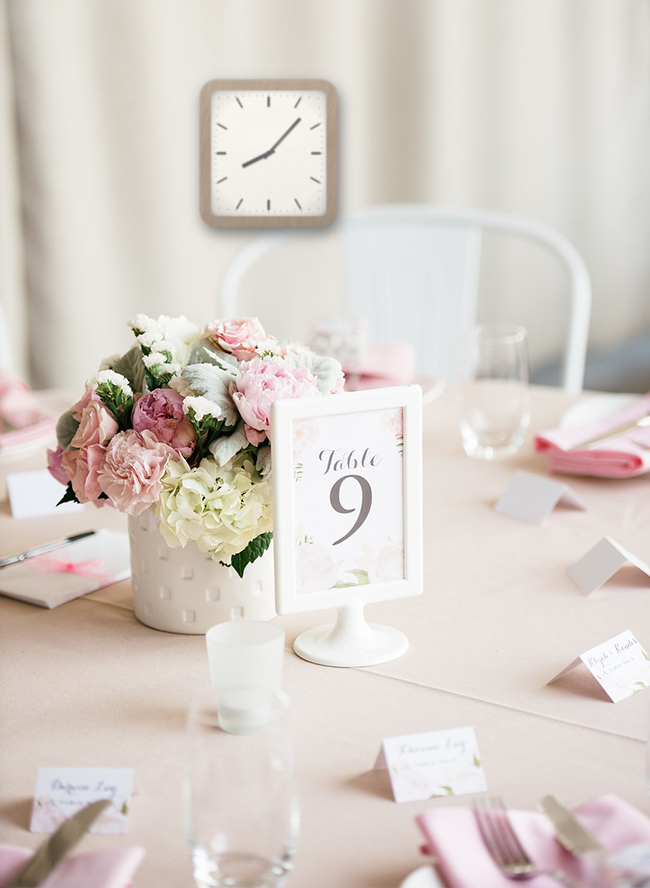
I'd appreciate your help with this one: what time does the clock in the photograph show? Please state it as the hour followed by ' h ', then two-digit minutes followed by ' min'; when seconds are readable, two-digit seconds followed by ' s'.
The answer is 8 h 07 min
